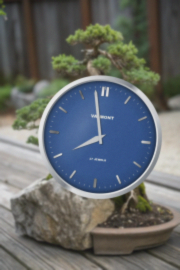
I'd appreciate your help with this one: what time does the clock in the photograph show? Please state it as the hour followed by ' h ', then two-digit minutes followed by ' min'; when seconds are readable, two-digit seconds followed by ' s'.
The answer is 7 h 58 min
